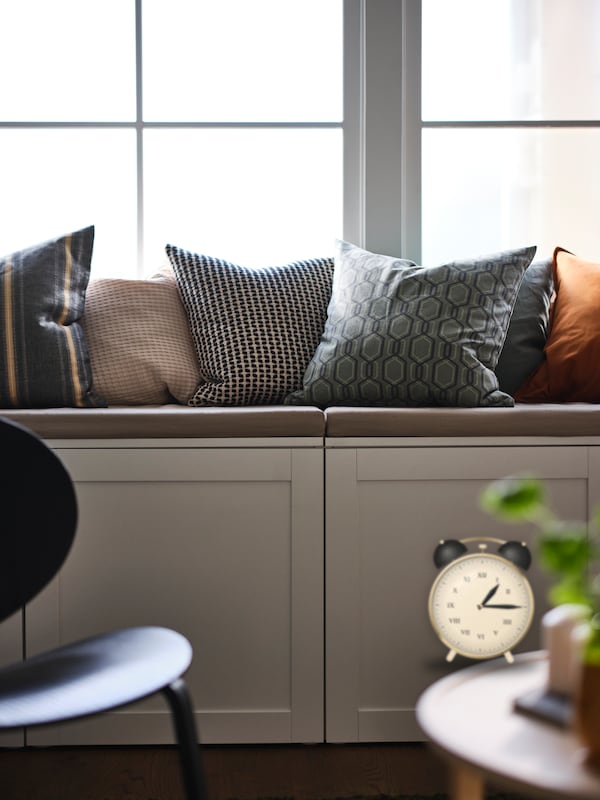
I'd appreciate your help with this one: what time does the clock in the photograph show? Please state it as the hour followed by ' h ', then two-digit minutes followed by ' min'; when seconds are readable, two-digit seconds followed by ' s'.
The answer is 1 h 15 min
